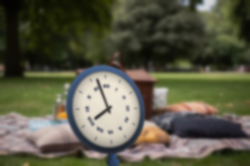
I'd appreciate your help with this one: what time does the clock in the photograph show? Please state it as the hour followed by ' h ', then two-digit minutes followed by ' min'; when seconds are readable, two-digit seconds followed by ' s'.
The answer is 7 h 57 min
